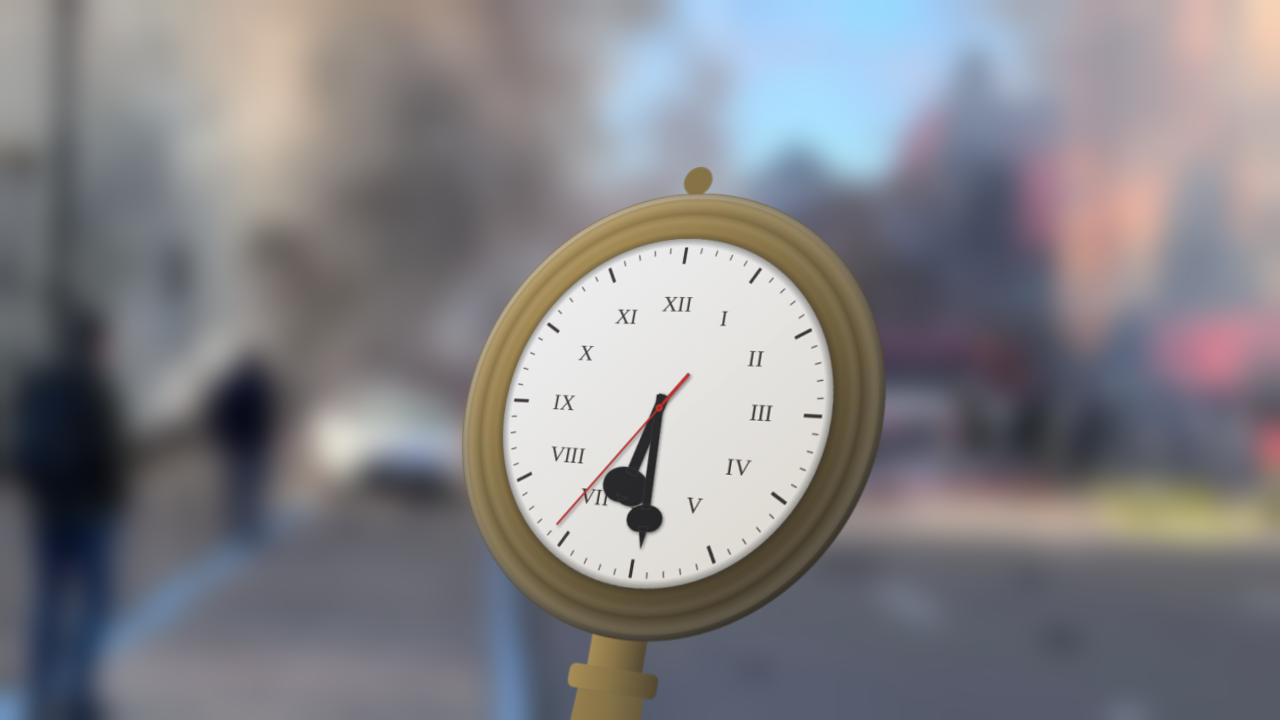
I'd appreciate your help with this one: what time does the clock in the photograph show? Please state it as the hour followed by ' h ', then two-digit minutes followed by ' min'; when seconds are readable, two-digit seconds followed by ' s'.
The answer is 6 h 29 min 36 s
